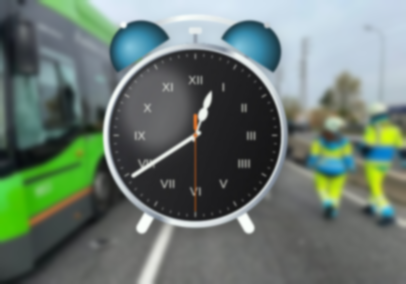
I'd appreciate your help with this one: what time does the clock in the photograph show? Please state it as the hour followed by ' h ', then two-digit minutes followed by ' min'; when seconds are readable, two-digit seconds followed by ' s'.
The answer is 12 h 39 min 30 s
